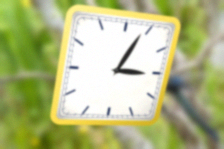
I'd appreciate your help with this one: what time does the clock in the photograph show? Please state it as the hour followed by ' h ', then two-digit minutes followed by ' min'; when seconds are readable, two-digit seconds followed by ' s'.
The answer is 3 h 04 min
